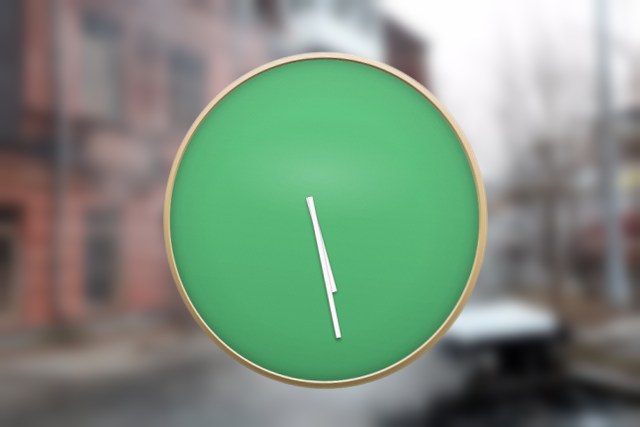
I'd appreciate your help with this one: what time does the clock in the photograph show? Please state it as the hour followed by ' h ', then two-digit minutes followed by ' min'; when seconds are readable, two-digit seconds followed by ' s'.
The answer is 5 h 28 min
